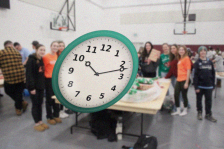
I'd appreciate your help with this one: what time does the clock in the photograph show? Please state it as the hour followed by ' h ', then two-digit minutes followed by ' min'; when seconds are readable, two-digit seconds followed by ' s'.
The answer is 10 h 12 min
